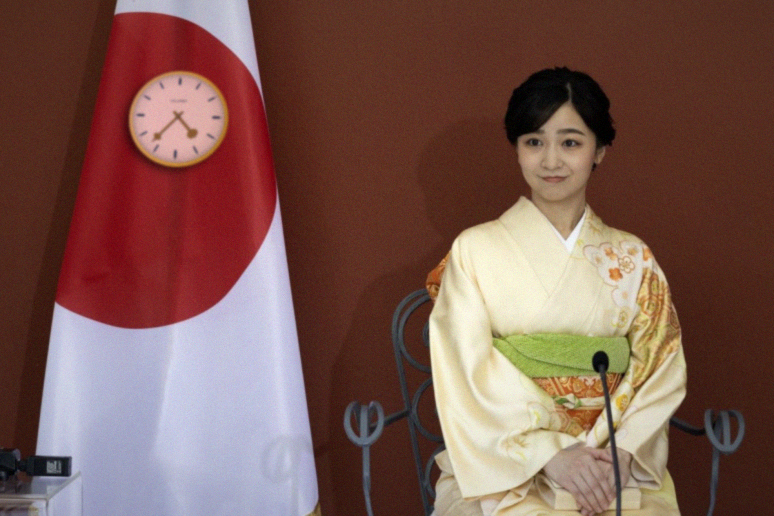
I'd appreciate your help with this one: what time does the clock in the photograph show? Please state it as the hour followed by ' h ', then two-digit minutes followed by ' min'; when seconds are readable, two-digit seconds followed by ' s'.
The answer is 4 h 37 min
